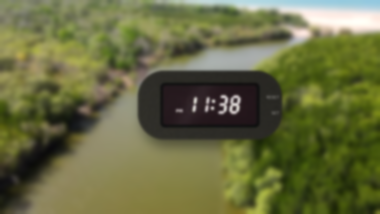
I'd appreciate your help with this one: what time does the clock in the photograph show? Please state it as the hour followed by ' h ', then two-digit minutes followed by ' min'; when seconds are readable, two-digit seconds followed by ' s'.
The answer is 11 h 38 min
